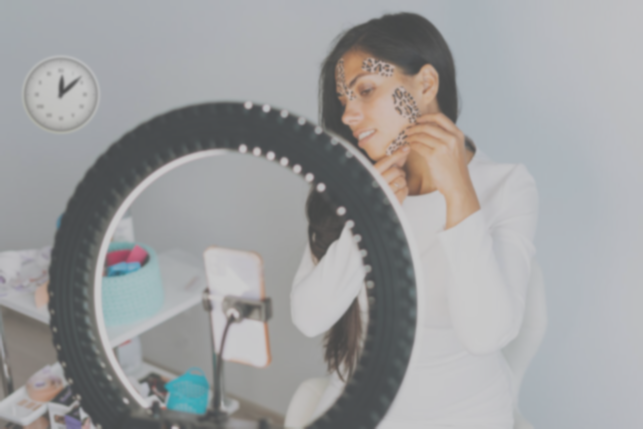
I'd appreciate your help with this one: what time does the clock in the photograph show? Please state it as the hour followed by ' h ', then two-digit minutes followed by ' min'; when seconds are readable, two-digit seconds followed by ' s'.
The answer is 12 h 08 min
